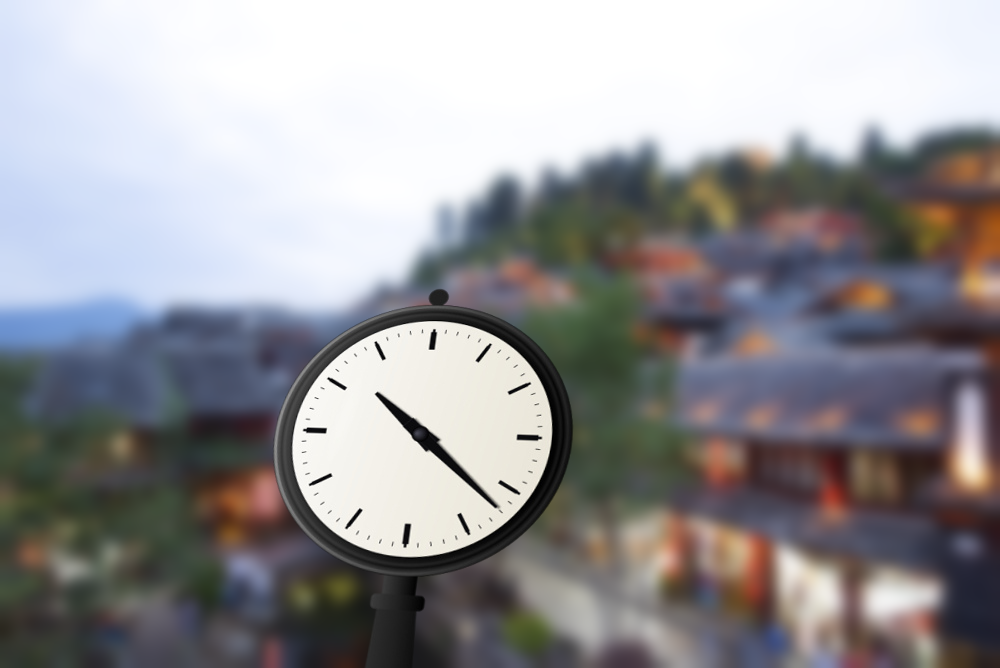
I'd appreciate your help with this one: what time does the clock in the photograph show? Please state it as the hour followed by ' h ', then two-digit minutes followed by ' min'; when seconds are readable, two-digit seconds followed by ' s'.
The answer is 10 h 22 min
